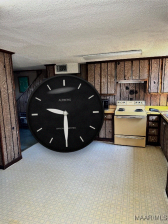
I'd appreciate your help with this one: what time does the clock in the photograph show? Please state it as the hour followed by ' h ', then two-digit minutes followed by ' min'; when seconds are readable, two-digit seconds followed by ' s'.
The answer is 9 h 30 min
